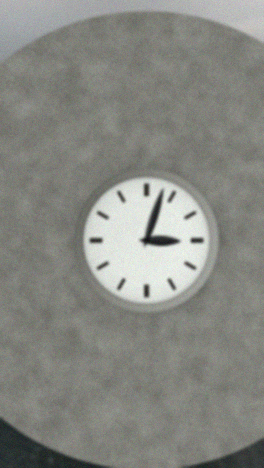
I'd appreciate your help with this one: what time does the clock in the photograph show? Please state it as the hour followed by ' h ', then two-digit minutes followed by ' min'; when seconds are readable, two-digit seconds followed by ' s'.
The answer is 3 h 03 min
